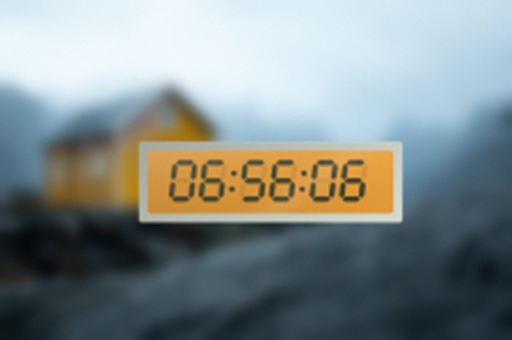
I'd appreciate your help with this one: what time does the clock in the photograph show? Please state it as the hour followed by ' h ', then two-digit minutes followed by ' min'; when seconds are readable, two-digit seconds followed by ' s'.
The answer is 6 h 56 min 06 s
